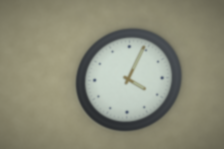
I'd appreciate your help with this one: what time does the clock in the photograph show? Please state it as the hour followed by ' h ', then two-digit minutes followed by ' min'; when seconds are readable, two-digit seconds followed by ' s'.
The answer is 4 h 04 min
